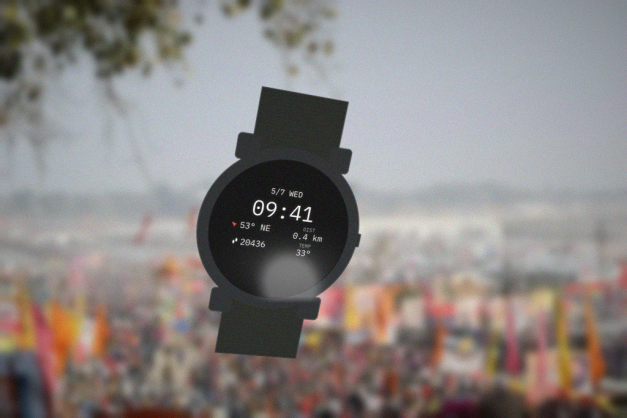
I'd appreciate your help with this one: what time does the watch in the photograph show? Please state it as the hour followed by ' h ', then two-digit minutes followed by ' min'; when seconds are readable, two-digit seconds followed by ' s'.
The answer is 9 h 41 min
